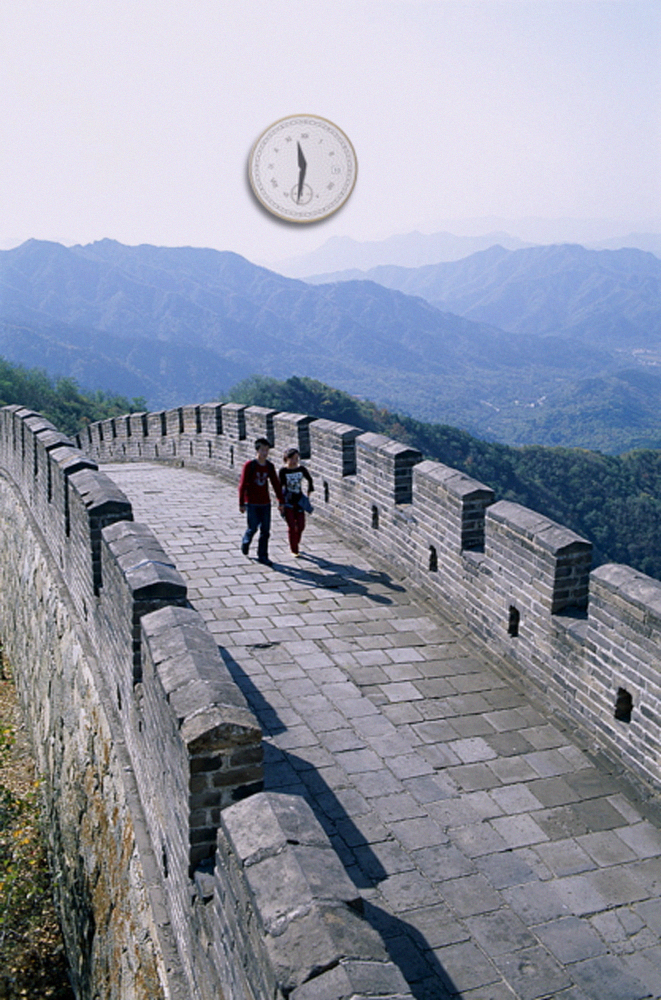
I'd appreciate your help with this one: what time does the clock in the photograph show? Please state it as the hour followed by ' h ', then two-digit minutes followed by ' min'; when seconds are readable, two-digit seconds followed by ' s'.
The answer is 11 h 31 min
